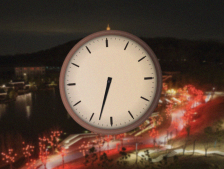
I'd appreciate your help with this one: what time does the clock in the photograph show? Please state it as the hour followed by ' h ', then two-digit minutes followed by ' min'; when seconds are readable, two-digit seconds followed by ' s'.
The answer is 6 h 33 min
